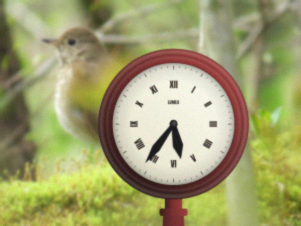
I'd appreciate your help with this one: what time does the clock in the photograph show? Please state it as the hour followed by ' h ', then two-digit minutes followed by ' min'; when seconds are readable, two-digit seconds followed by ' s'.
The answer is 5 h 36 min
